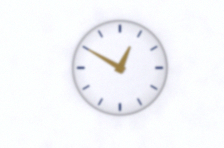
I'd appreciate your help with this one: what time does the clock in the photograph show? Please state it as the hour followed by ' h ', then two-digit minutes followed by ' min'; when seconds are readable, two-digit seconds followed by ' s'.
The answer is 12 h 50 min
